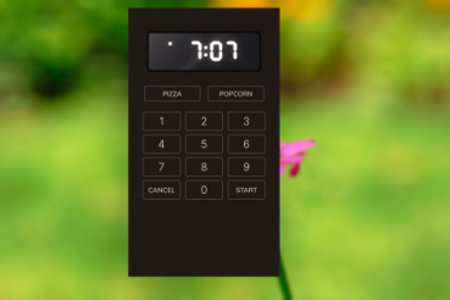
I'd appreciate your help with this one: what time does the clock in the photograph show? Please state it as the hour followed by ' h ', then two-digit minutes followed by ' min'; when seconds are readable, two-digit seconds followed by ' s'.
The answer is 7 h 07 min
